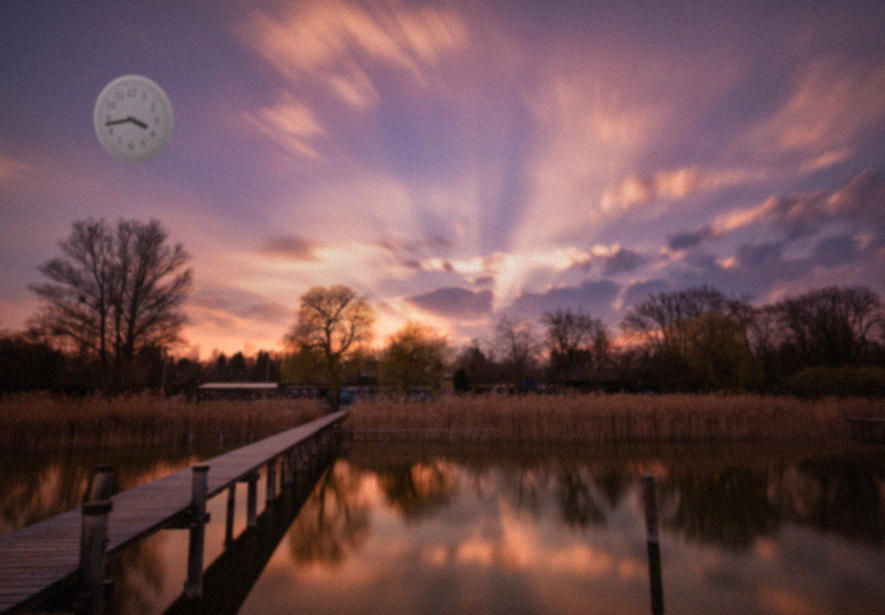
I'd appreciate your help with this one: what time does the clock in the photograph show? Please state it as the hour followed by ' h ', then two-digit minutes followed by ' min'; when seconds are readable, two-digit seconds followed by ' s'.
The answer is 3 h 43 min
